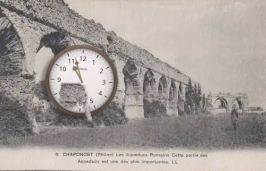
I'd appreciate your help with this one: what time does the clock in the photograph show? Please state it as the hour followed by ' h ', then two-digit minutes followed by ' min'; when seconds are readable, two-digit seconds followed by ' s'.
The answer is 10 h 57 min
